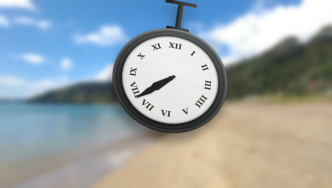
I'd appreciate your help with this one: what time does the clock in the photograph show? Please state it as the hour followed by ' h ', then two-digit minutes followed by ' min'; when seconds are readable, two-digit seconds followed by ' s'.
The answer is 7 h 38 min
